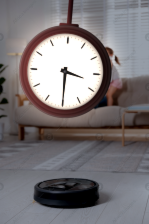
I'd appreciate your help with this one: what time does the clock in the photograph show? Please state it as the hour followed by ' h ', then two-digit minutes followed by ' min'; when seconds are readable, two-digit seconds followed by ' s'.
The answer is 3 h 30 min
